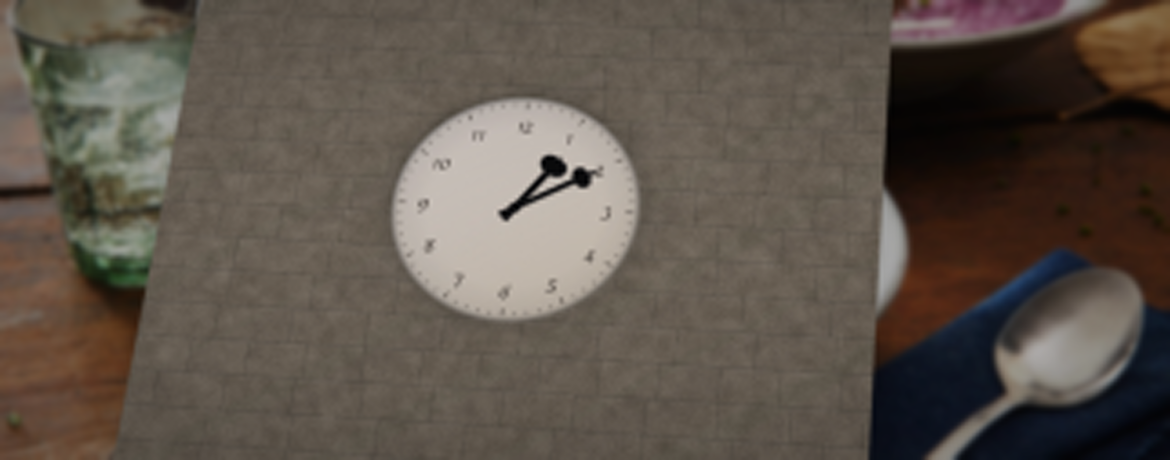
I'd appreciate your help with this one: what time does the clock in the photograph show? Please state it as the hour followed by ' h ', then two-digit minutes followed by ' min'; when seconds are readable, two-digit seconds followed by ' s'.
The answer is 1 h 10 min
